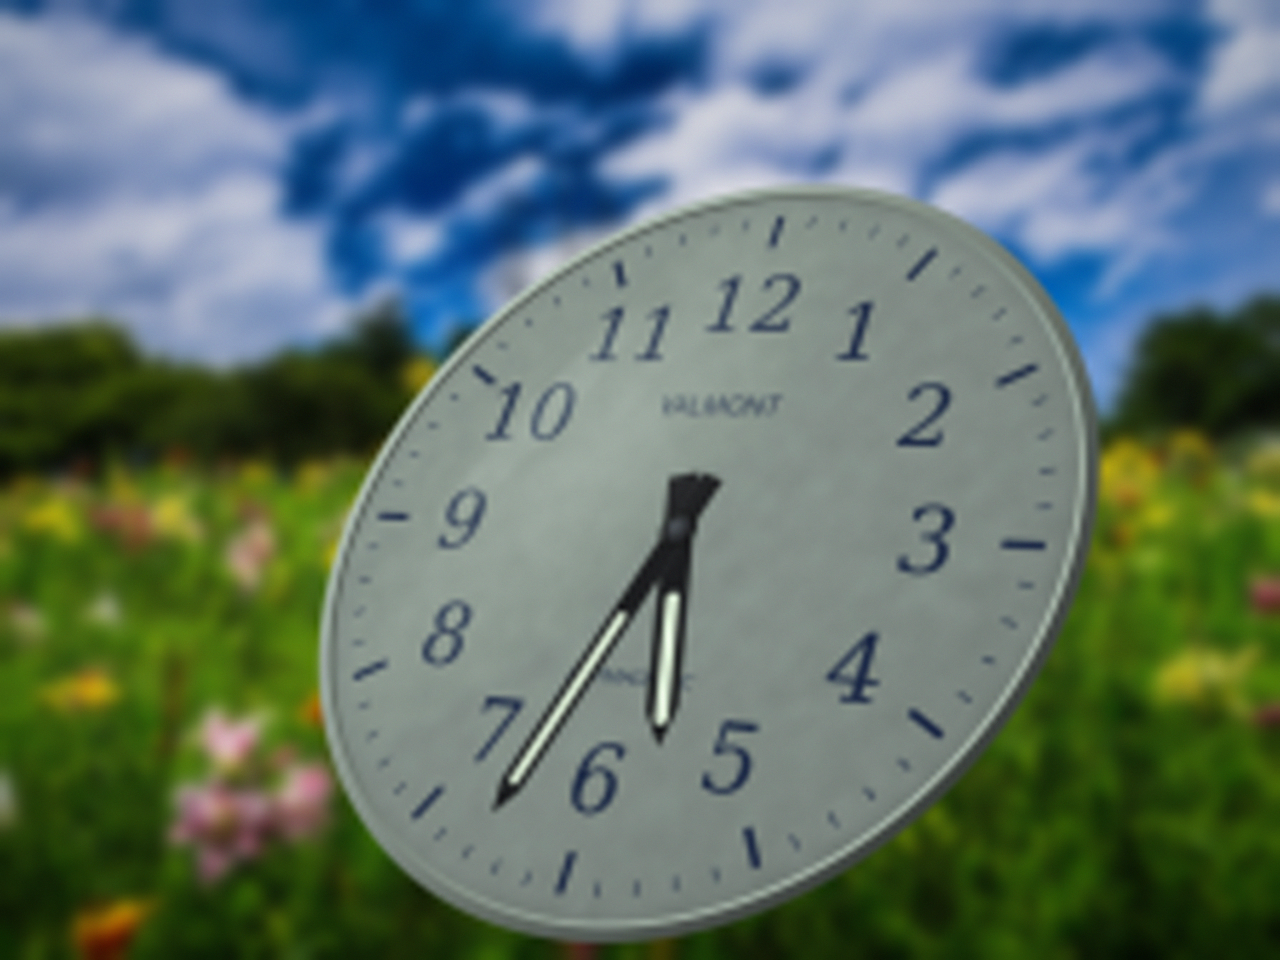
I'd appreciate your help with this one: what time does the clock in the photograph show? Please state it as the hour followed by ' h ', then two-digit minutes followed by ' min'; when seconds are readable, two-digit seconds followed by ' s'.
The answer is 5 h 33 min
